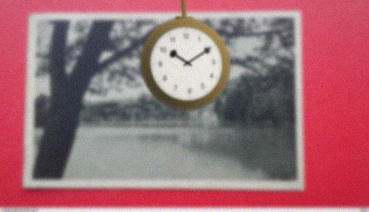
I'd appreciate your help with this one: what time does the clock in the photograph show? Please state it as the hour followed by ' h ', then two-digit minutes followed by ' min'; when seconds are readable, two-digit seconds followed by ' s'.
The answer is 10 h 10 min
